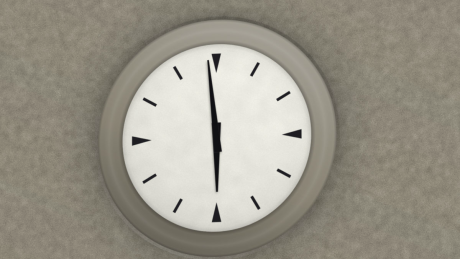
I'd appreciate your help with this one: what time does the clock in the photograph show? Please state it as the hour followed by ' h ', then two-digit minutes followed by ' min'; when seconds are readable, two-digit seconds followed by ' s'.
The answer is 5 h 59 min
